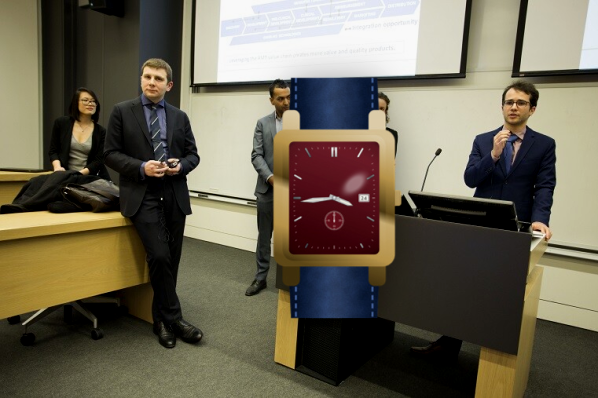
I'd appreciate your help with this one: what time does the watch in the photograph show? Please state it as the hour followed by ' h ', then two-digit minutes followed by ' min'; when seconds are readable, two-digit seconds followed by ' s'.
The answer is 3 h 44 min
